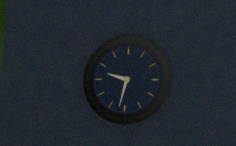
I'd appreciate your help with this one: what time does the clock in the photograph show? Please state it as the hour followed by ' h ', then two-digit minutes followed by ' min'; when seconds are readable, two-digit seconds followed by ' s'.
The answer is 9 h 32 min
